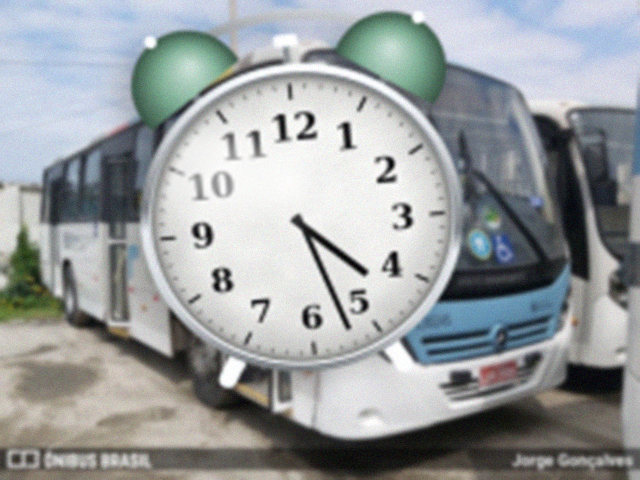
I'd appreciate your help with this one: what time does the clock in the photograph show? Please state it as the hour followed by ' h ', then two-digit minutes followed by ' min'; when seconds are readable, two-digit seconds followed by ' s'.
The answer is 4 h 27 min
